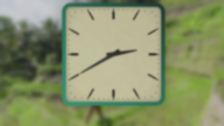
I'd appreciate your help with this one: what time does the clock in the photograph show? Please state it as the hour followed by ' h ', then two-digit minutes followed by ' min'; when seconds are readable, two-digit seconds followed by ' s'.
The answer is 2 h 40 min
